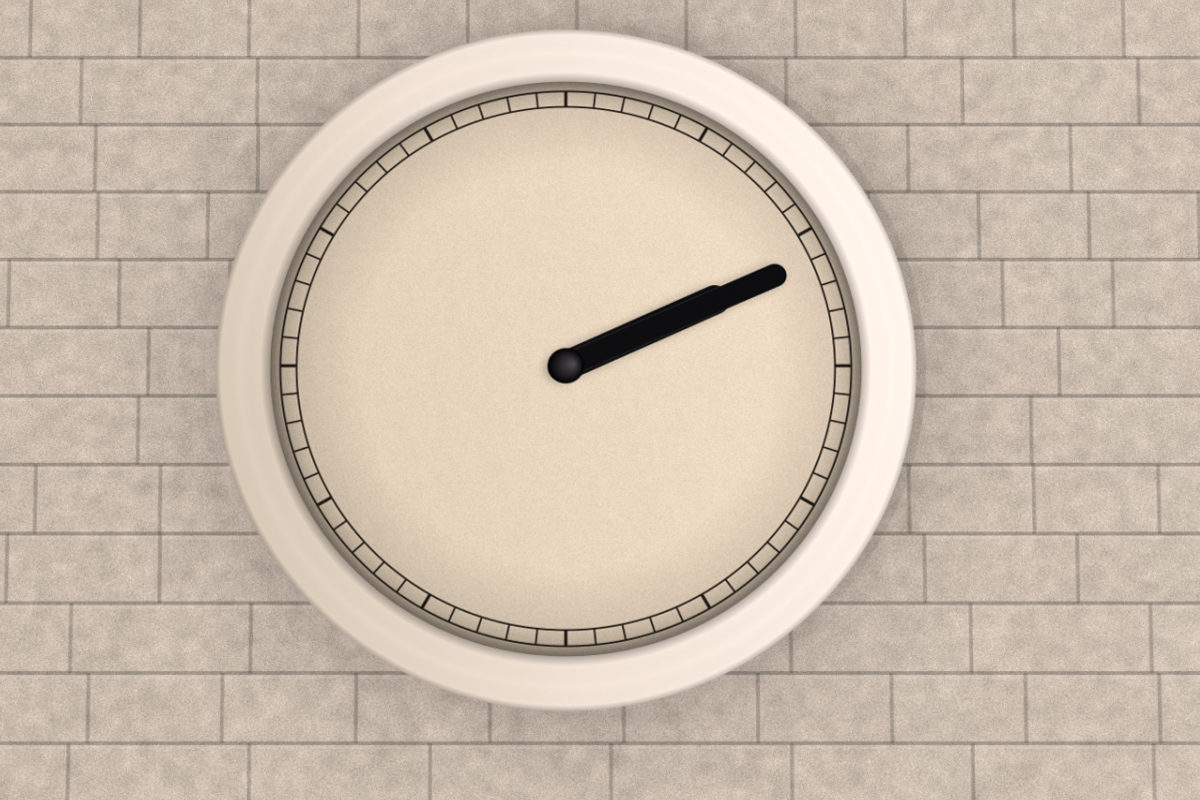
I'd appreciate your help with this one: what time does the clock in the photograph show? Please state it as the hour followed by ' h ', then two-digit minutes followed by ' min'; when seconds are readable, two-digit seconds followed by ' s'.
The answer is 2 h 11 min
